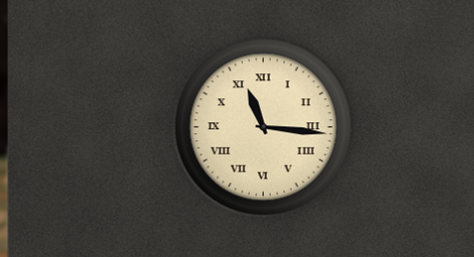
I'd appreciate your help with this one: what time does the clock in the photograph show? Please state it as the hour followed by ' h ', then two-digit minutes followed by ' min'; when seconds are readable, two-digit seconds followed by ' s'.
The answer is 11 h 16 min
